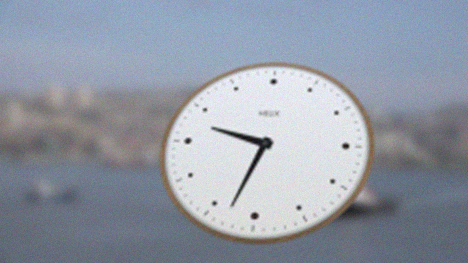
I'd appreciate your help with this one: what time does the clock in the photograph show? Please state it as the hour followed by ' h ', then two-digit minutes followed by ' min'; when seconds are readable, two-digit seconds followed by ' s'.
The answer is 9 h 33 min
